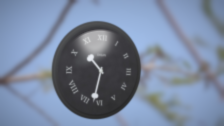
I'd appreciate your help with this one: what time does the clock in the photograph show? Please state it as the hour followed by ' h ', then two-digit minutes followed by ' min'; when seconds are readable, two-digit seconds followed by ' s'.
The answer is 10 h 32 min
